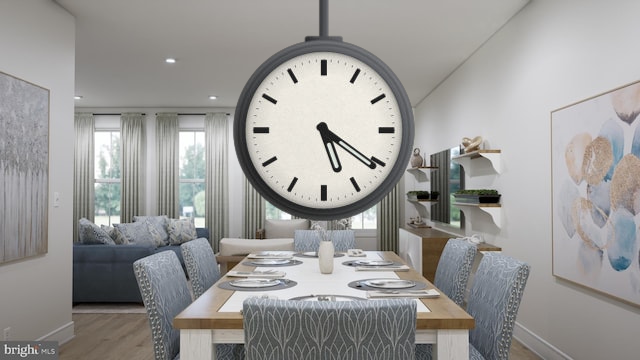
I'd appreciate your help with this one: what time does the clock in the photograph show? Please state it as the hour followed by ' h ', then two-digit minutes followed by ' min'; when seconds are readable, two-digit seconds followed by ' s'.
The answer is 5 h 21 min
